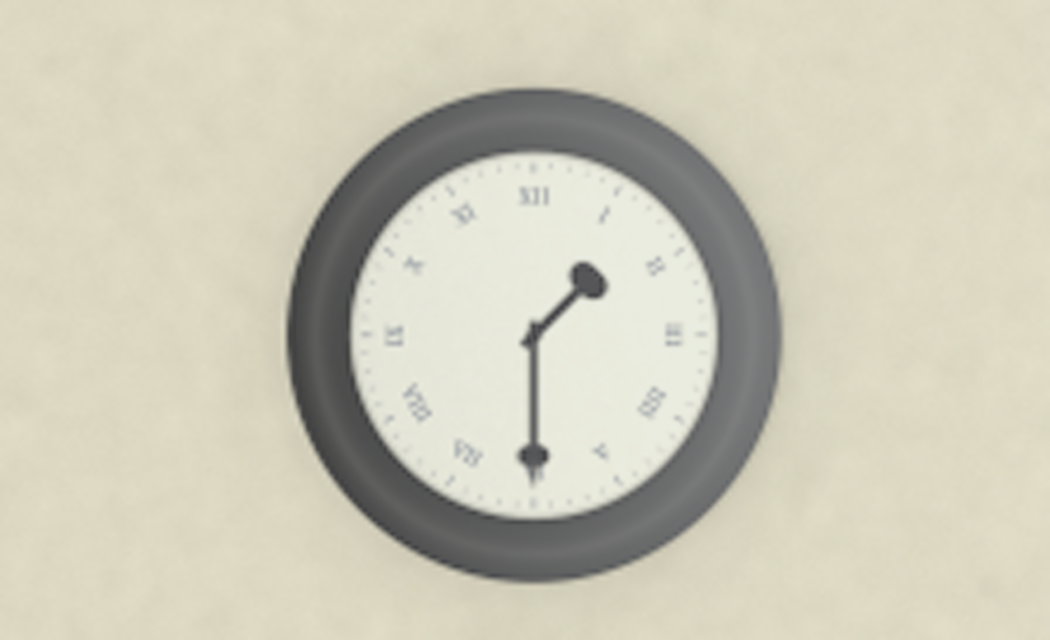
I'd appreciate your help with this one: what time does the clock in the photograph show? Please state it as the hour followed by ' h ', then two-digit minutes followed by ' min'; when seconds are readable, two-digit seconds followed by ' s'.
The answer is 1 h 30 min
